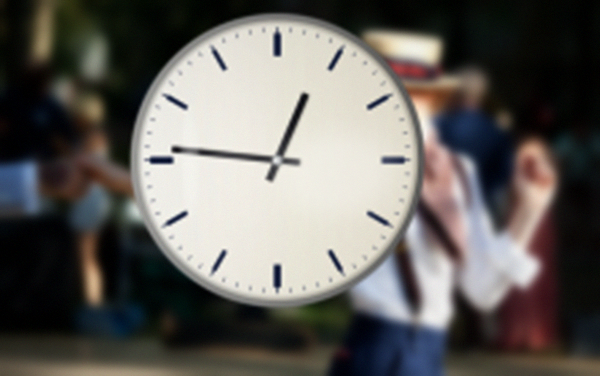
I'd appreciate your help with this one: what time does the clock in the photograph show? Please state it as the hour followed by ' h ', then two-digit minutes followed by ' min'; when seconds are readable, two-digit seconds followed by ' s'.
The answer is 12 h 46 min
